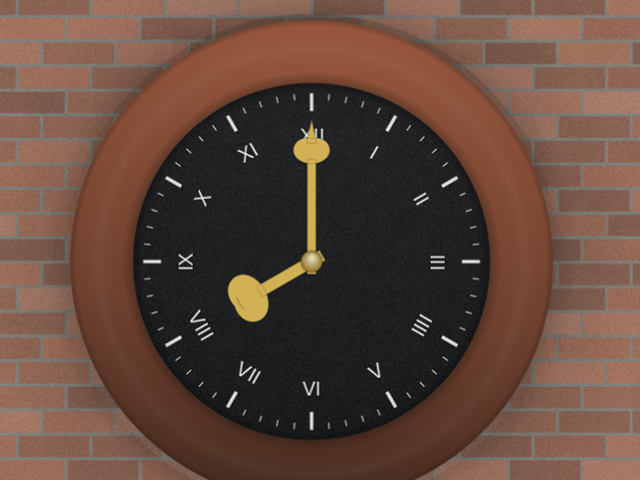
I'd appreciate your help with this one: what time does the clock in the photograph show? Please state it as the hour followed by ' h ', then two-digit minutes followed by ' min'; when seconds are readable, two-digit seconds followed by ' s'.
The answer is 8 h 00 min
